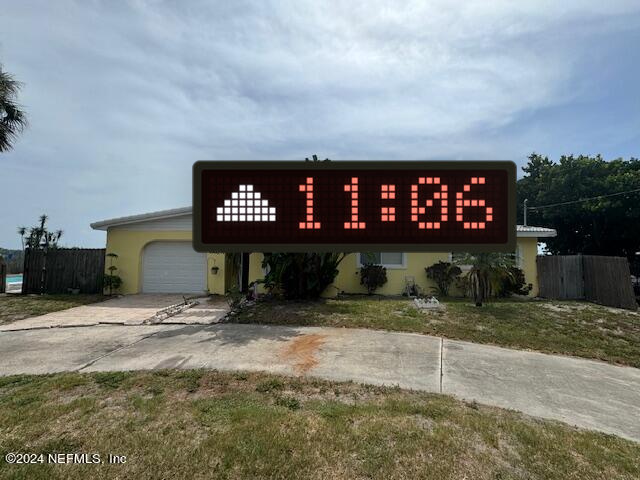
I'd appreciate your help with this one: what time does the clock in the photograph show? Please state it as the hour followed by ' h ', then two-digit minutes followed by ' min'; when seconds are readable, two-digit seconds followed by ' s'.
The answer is 11 h 06 min
